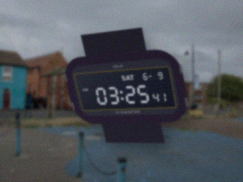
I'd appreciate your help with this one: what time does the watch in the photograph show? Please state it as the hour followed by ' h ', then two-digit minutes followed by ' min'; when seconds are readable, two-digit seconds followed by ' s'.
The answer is 3 h 25 min
